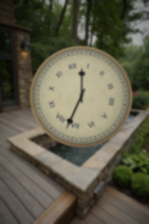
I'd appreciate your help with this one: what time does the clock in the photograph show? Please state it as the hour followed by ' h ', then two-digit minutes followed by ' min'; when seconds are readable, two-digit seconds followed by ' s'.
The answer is 12 h 37 min
